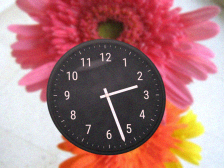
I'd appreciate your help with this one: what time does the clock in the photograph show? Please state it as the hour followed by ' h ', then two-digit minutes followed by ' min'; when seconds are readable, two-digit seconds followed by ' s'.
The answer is 2 h 27 min
